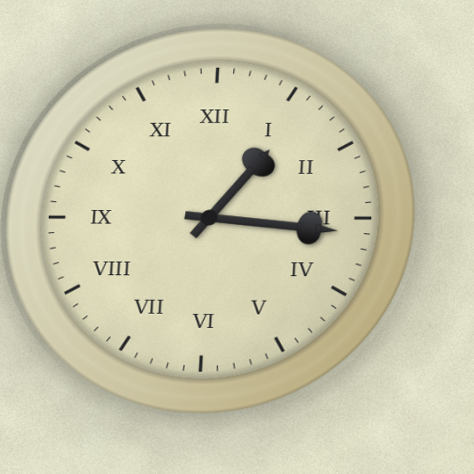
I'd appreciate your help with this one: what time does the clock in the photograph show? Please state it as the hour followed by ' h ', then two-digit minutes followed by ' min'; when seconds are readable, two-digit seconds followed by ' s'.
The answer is 1 h 16 min
